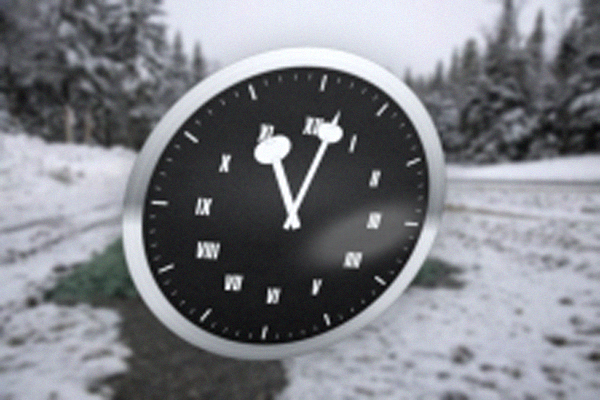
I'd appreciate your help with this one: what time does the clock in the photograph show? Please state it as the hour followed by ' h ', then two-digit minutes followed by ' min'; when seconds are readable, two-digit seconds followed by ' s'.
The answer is 11 h 02 min
